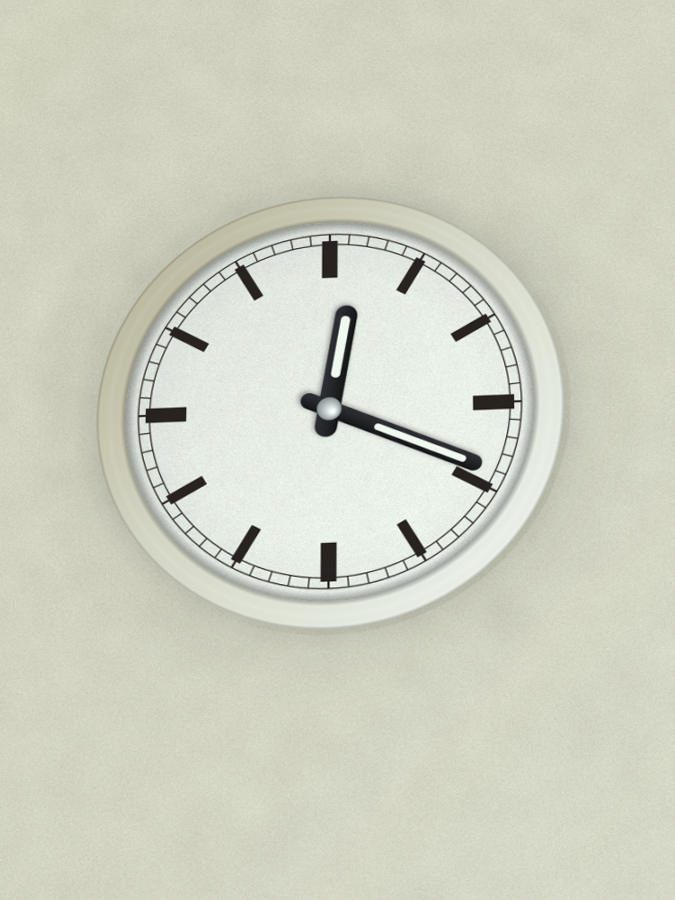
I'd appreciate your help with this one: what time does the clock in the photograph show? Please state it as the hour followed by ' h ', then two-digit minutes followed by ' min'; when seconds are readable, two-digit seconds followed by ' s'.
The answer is 12 h 19 min
